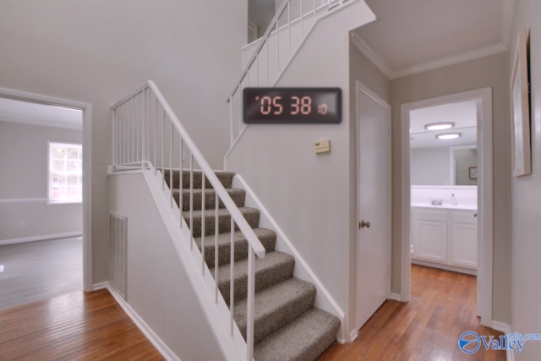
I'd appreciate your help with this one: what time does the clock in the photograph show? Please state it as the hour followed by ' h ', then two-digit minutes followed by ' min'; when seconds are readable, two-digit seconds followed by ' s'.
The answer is 5 h 38 min
